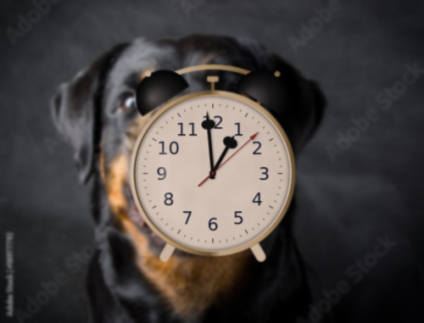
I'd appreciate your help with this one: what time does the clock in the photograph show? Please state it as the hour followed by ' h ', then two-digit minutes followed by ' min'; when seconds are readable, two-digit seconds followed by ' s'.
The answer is 12 h 59 min 08 s
